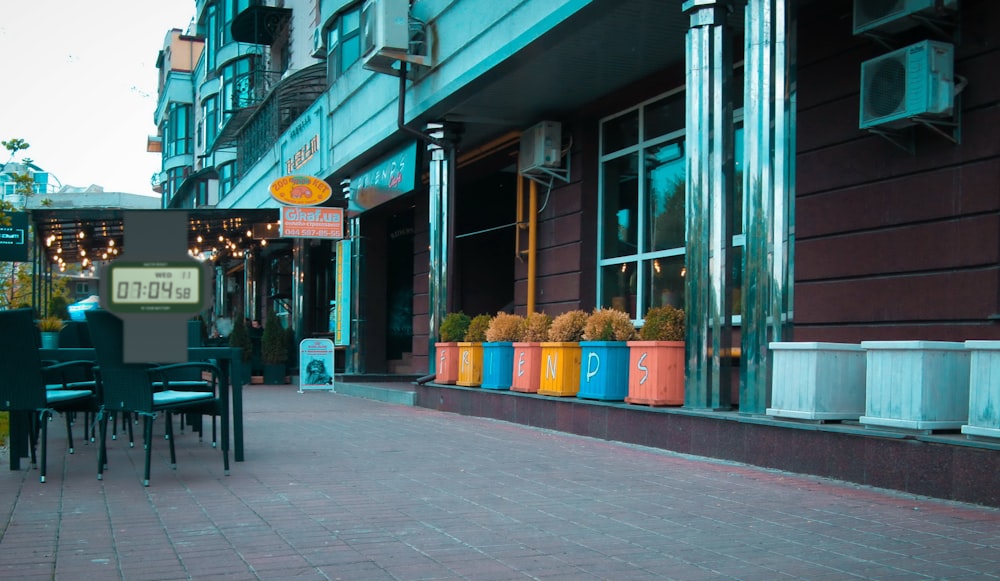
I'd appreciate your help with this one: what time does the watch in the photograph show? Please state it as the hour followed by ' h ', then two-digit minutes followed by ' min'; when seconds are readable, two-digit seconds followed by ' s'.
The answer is 7 h 04 min
